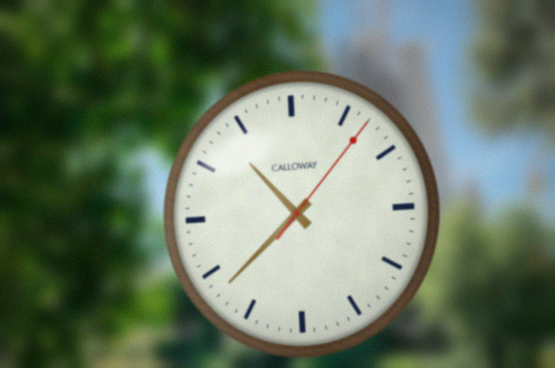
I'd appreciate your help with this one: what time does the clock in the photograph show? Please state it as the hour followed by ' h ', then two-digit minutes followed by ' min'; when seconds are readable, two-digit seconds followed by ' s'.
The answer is 10 h 38 min 07 s
